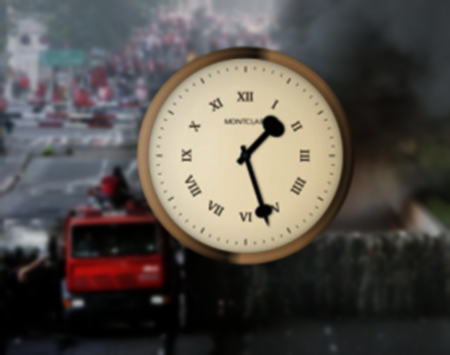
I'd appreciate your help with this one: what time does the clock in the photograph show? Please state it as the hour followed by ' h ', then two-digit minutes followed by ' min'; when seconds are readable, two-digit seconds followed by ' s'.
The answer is 1 h 27 min
